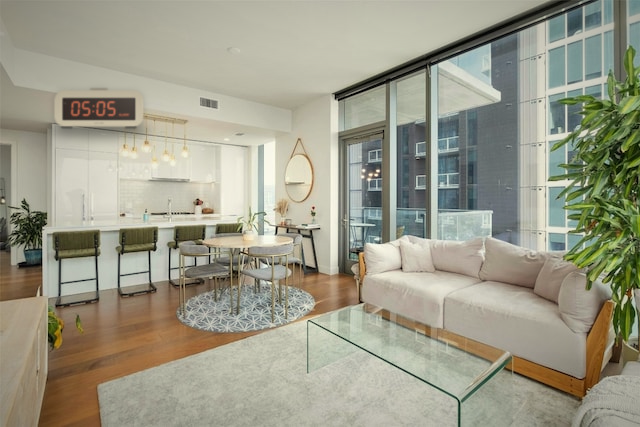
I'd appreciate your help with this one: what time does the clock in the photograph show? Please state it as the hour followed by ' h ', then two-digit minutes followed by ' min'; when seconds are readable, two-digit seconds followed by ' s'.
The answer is 5 h 05 min
